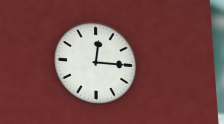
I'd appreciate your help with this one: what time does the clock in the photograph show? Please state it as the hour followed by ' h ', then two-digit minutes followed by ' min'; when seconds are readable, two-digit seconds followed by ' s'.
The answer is 12 h 15 min
